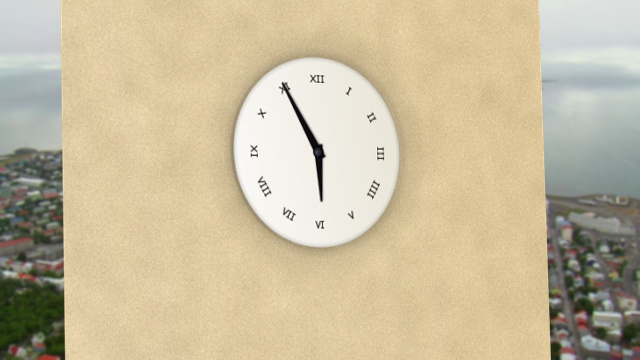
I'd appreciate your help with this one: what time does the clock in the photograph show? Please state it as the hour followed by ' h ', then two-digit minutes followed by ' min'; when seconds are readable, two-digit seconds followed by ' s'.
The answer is 5 h 55 min
